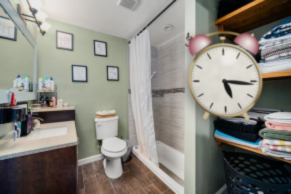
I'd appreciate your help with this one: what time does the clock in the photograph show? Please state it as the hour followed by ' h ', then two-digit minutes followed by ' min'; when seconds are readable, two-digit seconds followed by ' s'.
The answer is 5 h 16 min
